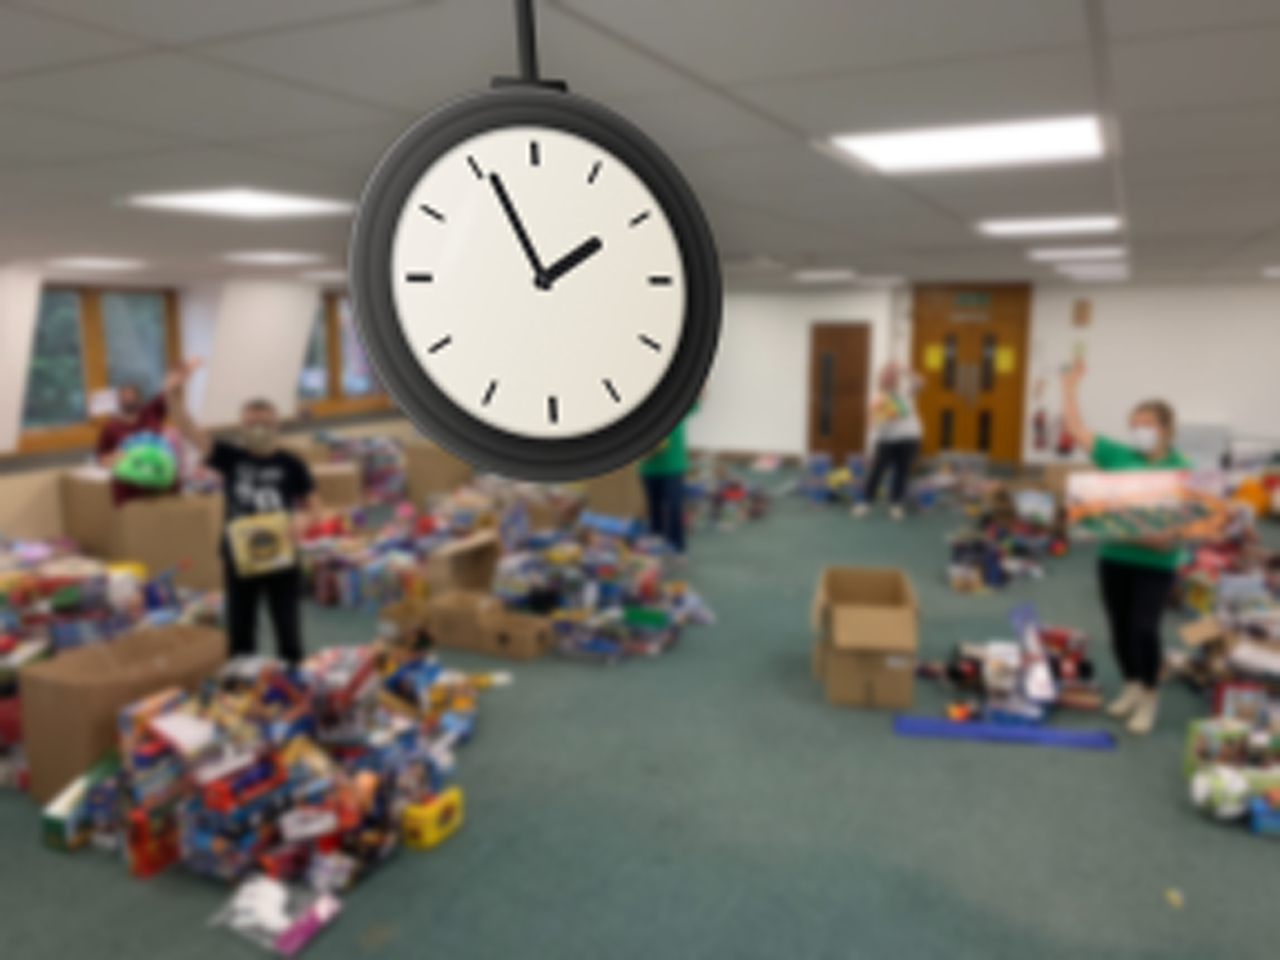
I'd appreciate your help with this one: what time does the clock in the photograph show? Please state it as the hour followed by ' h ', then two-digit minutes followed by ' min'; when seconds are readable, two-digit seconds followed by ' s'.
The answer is 1 h 56 min
